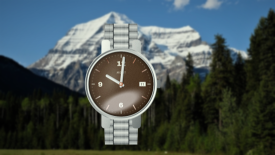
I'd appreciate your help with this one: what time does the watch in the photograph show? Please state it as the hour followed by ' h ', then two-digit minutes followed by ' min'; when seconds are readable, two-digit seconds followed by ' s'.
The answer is 10 h 01 min
